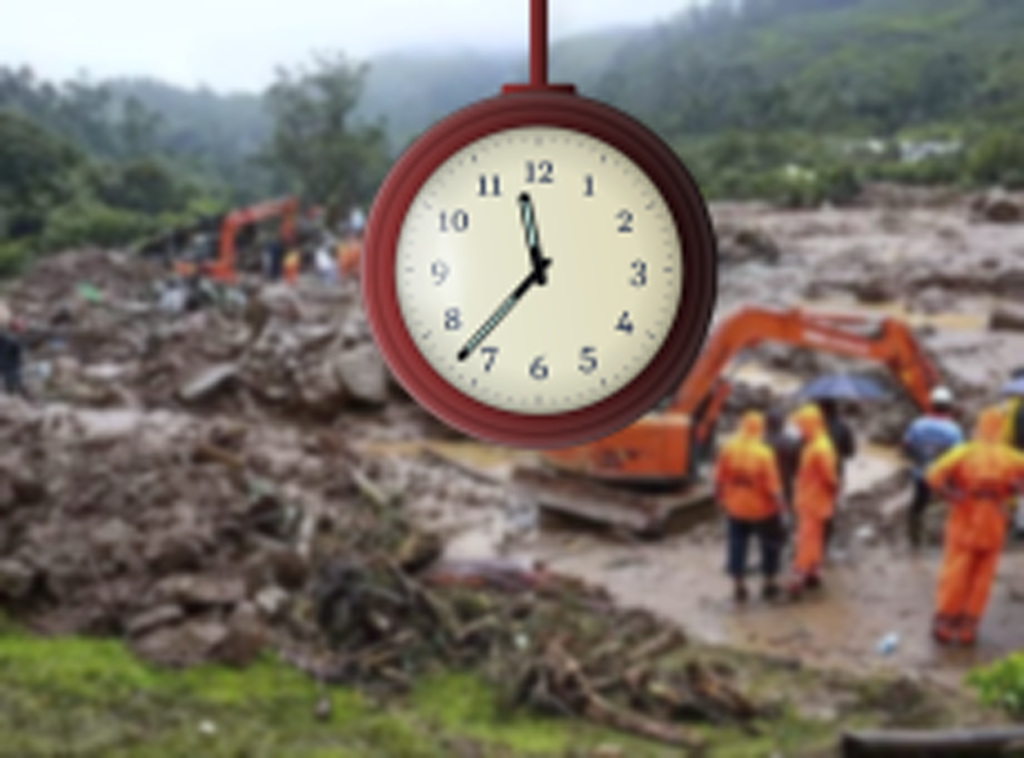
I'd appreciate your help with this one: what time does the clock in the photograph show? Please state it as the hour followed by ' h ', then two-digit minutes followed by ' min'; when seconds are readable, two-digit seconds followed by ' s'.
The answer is 11 h 37 min
